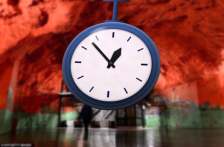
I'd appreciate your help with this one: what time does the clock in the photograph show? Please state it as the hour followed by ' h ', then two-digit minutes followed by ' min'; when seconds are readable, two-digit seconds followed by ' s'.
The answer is 12 h 53 min
